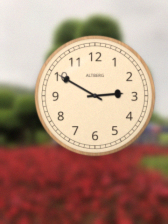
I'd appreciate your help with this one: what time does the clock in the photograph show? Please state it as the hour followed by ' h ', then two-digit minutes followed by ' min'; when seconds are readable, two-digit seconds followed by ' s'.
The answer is 2 h 50 min
